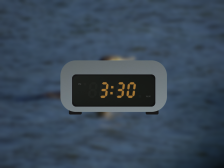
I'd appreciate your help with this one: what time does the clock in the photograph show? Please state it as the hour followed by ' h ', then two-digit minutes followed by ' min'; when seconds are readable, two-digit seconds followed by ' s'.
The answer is 3 h 30 min
